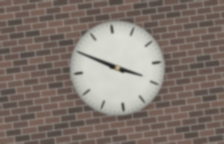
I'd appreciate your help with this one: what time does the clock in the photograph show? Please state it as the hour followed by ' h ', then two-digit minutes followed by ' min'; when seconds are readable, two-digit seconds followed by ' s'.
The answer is 3 h 50 min
